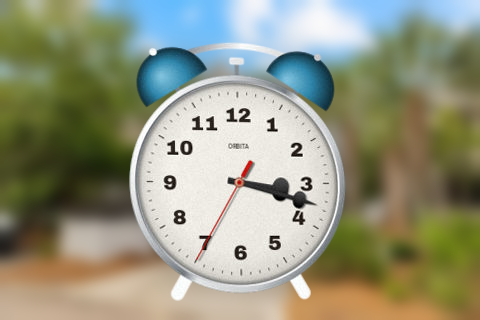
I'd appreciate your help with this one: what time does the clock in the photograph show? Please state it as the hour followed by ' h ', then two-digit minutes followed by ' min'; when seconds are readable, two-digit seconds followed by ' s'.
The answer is 3 h 17 min 35 s
